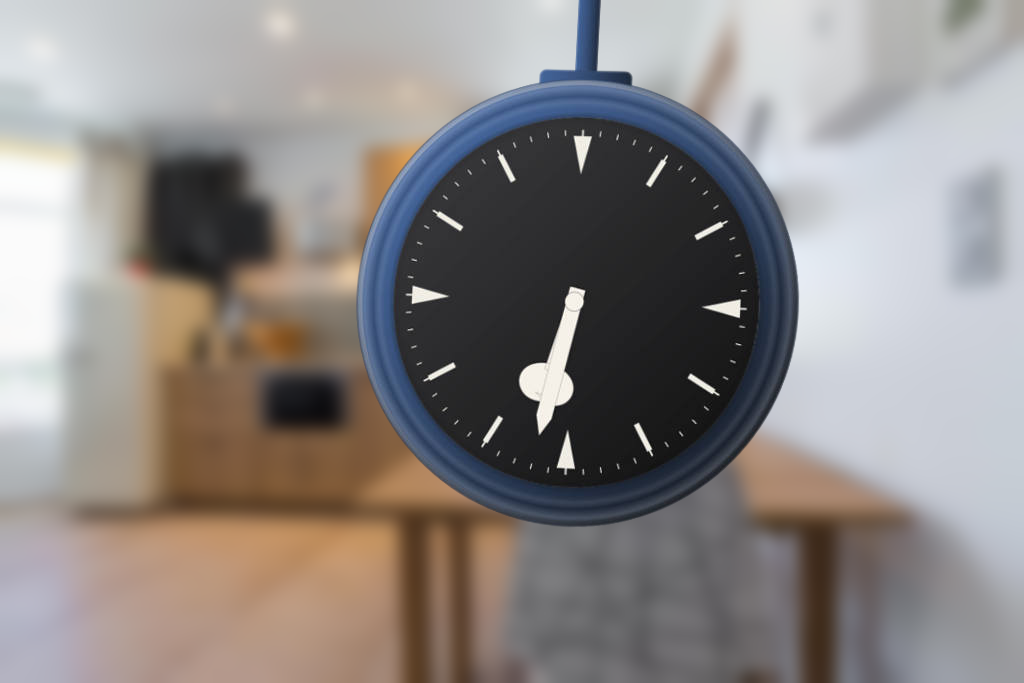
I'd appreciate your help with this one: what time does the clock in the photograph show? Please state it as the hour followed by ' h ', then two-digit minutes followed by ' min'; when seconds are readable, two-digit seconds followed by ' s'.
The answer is 6 h 32 min
